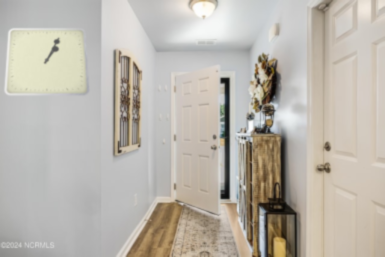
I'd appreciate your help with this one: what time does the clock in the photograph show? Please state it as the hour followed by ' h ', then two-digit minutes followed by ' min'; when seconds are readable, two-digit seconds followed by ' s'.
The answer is 1 h 04 min
